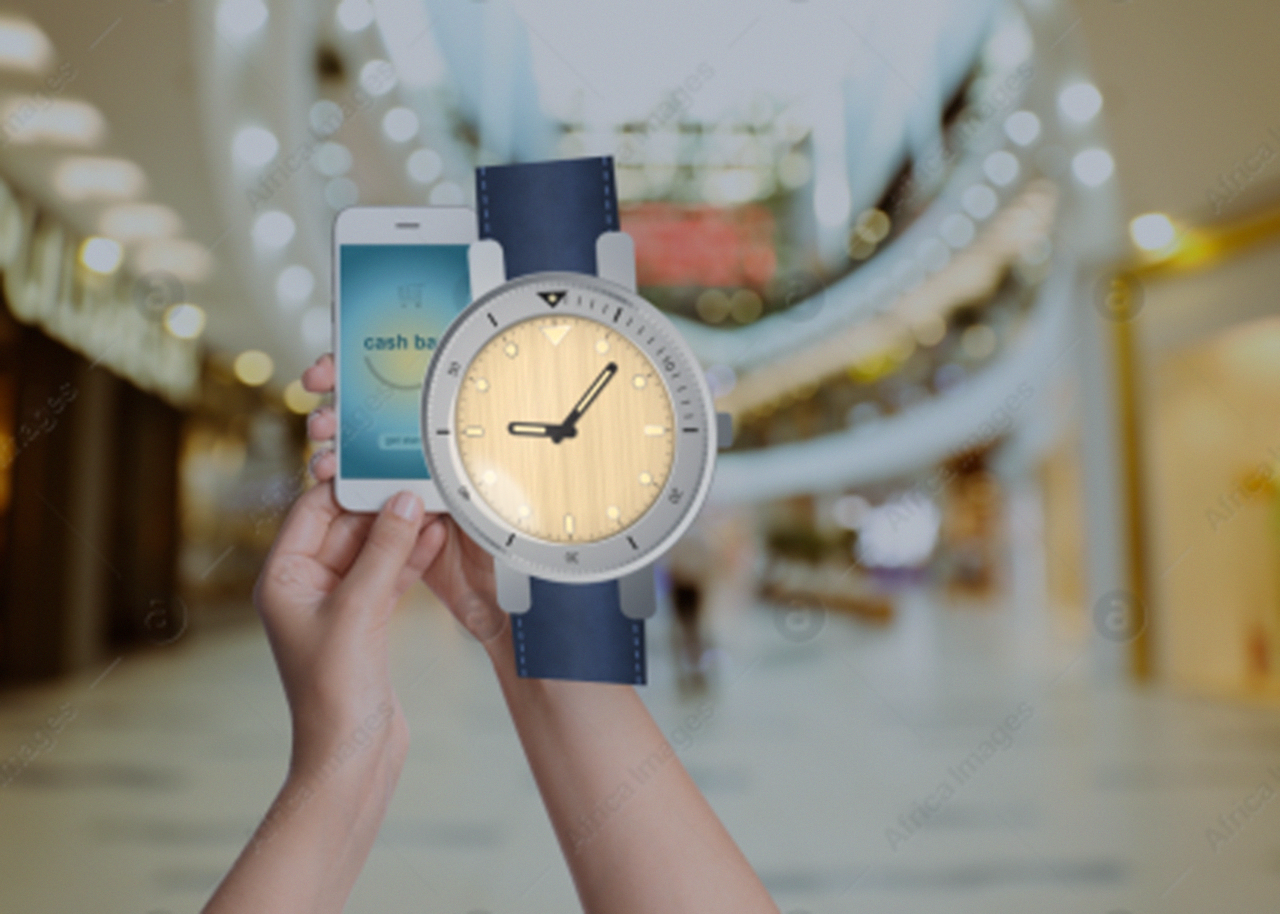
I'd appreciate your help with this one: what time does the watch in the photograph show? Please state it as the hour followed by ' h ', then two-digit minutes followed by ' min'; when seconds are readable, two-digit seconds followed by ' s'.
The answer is 9 h 07 min
